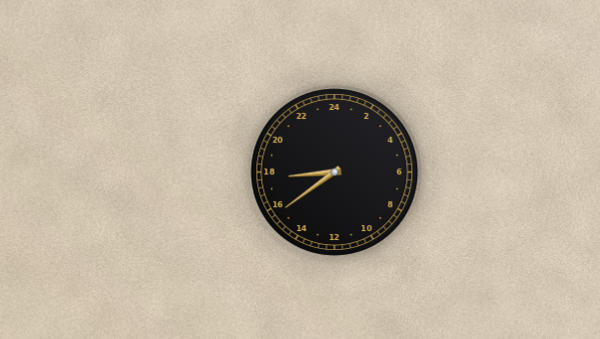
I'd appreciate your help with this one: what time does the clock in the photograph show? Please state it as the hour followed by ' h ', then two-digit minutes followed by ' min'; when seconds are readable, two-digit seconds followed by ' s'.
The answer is 17 h 39 min
